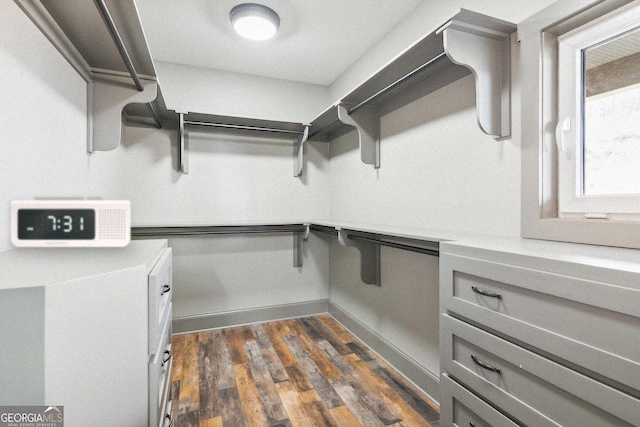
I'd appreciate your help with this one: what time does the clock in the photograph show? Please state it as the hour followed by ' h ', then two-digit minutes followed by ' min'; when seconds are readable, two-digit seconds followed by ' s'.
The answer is 7 h 31 min
